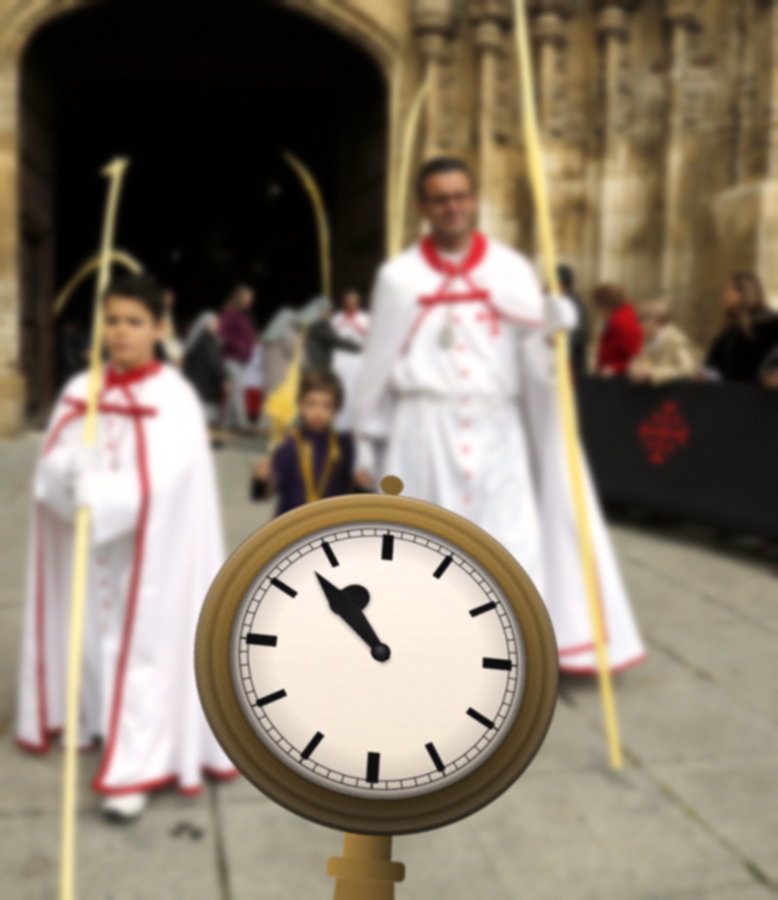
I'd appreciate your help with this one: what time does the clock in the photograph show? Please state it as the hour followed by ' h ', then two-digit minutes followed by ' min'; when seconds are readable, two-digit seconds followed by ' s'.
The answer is 10 h 53 min
